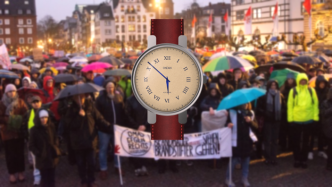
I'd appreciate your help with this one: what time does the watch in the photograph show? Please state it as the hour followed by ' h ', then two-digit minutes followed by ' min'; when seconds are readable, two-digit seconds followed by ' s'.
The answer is 5 h 52 min
